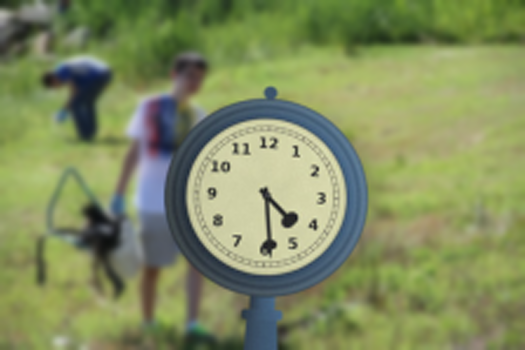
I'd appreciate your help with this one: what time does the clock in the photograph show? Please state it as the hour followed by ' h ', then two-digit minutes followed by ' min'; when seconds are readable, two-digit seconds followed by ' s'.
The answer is 4 h 29 min
